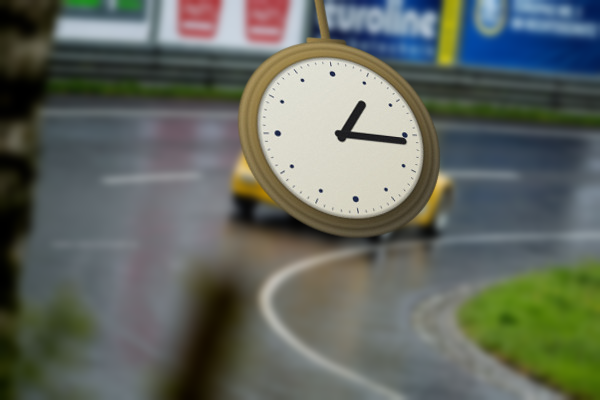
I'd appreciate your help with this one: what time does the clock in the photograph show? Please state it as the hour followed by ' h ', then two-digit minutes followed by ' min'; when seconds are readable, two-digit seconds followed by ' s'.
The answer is 1 h 16 min
